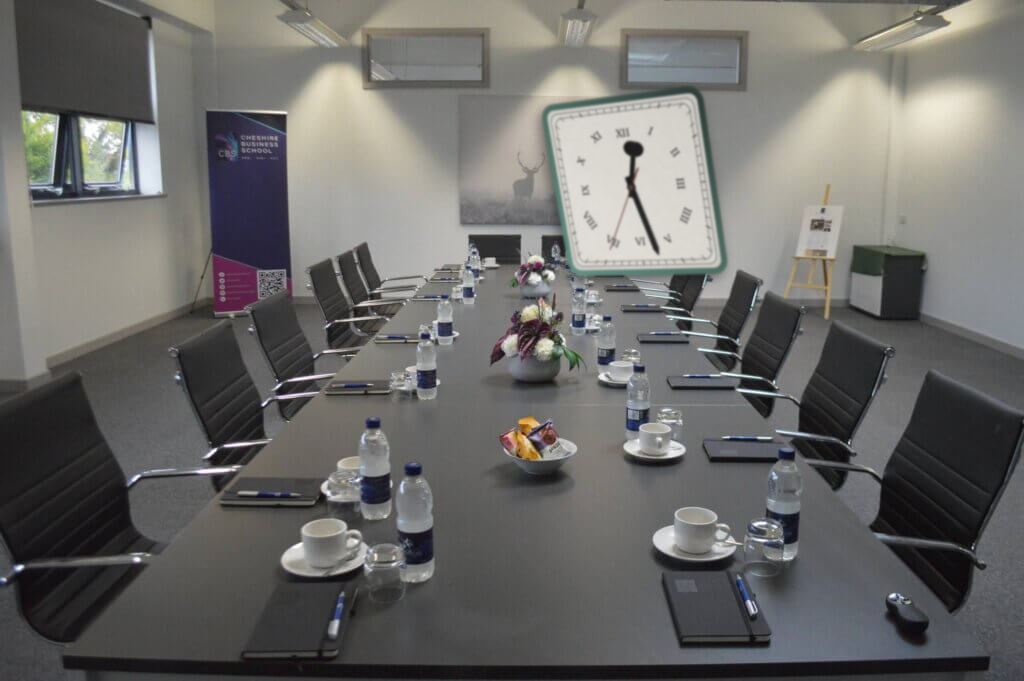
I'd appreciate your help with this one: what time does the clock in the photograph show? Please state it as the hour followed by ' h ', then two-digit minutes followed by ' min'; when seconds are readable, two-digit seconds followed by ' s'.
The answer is 12 h 27 min 35 s
